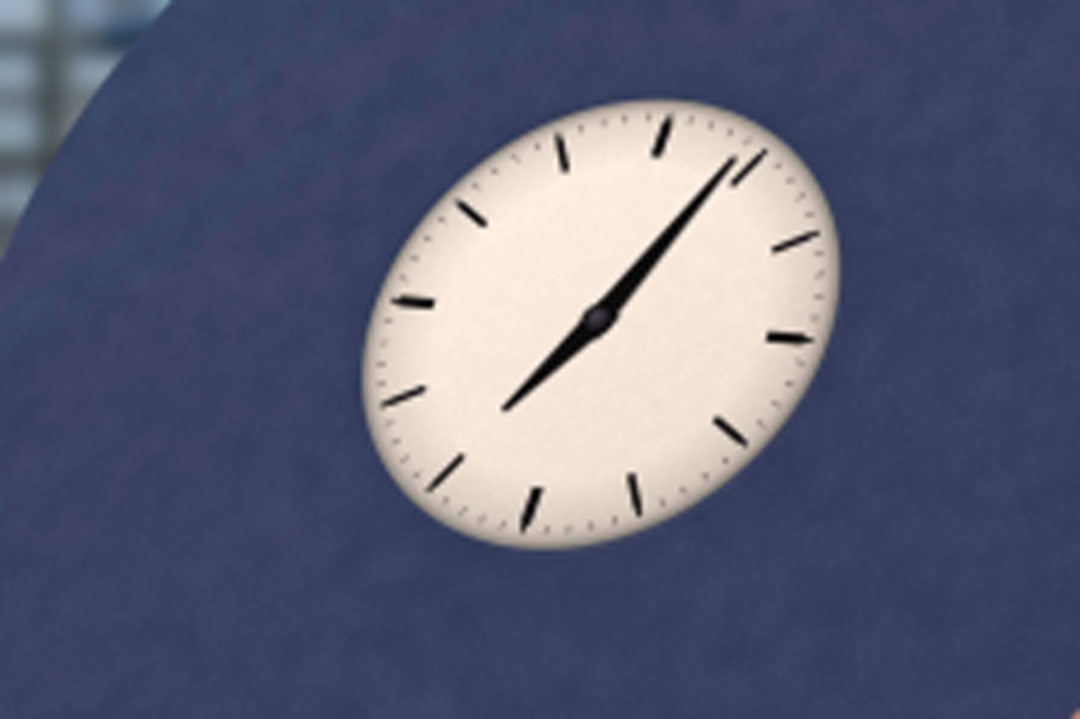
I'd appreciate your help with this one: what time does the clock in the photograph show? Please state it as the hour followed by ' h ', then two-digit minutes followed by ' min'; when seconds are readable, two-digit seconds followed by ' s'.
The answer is 7 h 04 min
